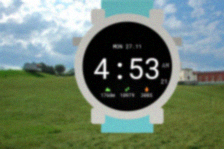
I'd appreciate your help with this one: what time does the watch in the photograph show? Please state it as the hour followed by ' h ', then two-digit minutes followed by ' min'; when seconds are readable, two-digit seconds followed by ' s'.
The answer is 4 h 53 min
